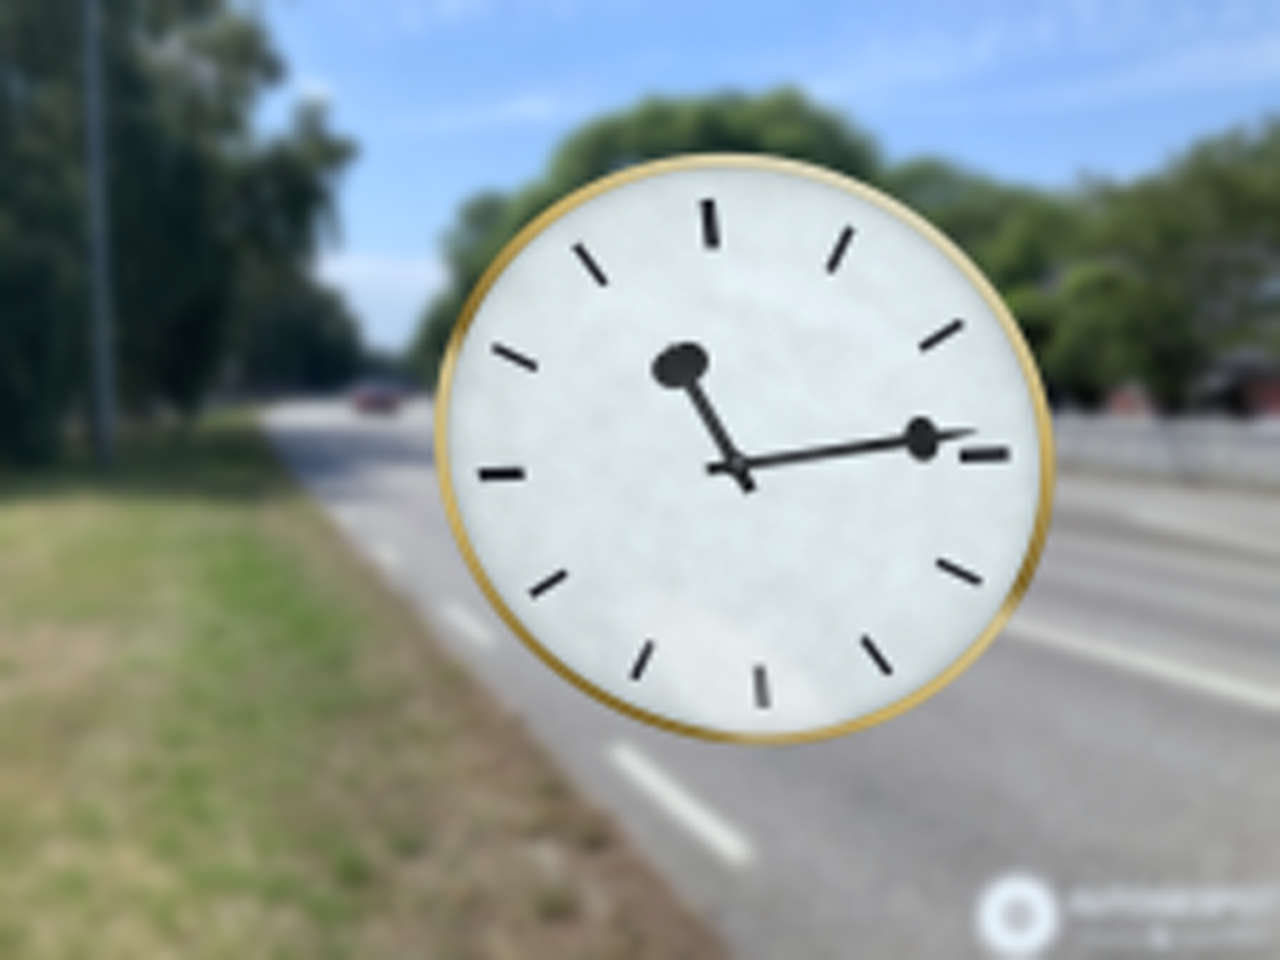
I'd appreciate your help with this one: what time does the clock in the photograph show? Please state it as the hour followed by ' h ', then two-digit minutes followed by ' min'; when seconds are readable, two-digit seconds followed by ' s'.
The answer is 11 h 14 min
